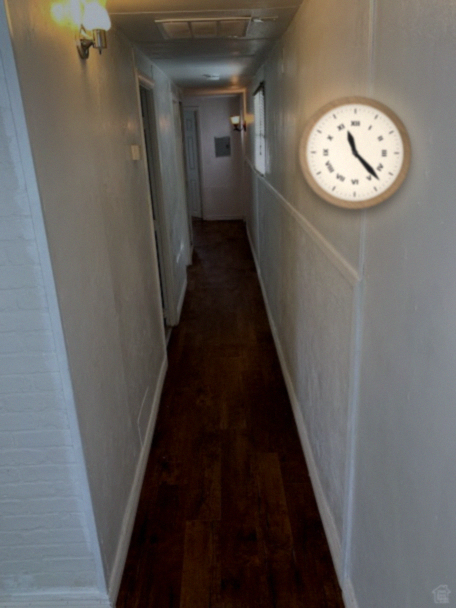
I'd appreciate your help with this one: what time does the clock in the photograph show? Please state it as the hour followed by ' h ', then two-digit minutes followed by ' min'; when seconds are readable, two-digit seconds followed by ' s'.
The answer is 11 h 23 min
